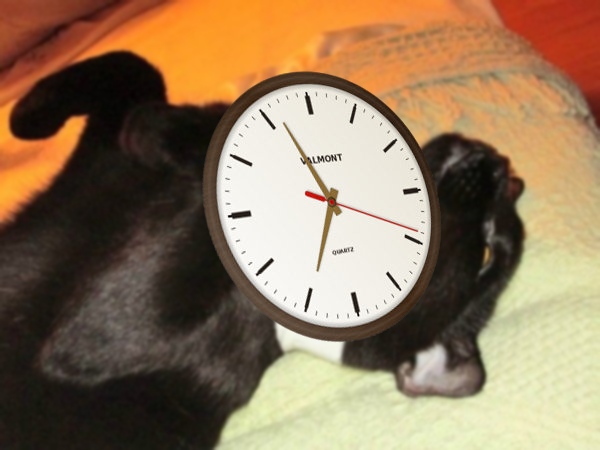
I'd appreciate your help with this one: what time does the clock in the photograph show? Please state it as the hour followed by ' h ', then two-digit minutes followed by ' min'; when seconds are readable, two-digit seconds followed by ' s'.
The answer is 6 h 56 min 19 s
